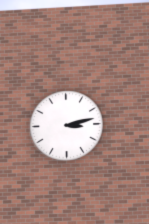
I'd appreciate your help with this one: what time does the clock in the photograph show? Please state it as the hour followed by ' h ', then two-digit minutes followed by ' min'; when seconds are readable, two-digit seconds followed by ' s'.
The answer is 3 h 13 min
